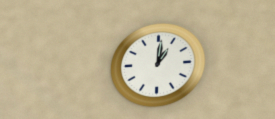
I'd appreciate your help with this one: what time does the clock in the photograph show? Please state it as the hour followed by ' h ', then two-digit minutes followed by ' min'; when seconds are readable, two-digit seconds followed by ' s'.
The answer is 1 h 01 min
